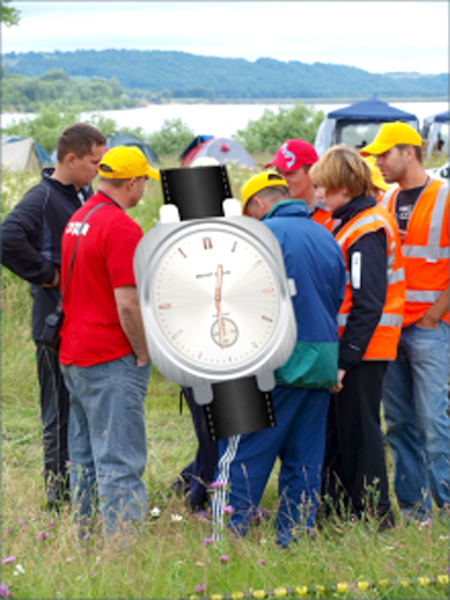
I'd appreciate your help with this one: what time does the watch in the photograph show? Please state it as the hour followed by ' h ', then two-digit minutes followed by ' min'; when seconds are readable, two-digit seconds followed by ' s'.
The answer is 12 h 31 min
